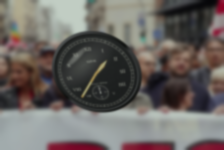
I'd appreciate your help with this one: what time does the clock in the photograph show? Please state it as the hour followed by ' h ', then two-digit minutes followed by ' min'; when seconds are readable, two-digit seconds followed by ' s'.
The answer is 1 h 37 min
